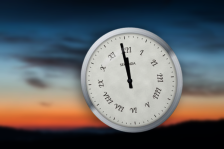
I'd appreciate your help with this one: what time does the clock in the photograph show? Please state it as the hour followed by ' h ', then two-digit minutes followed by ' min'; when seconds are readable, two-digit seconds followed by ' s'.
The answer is 11 h 59 min
